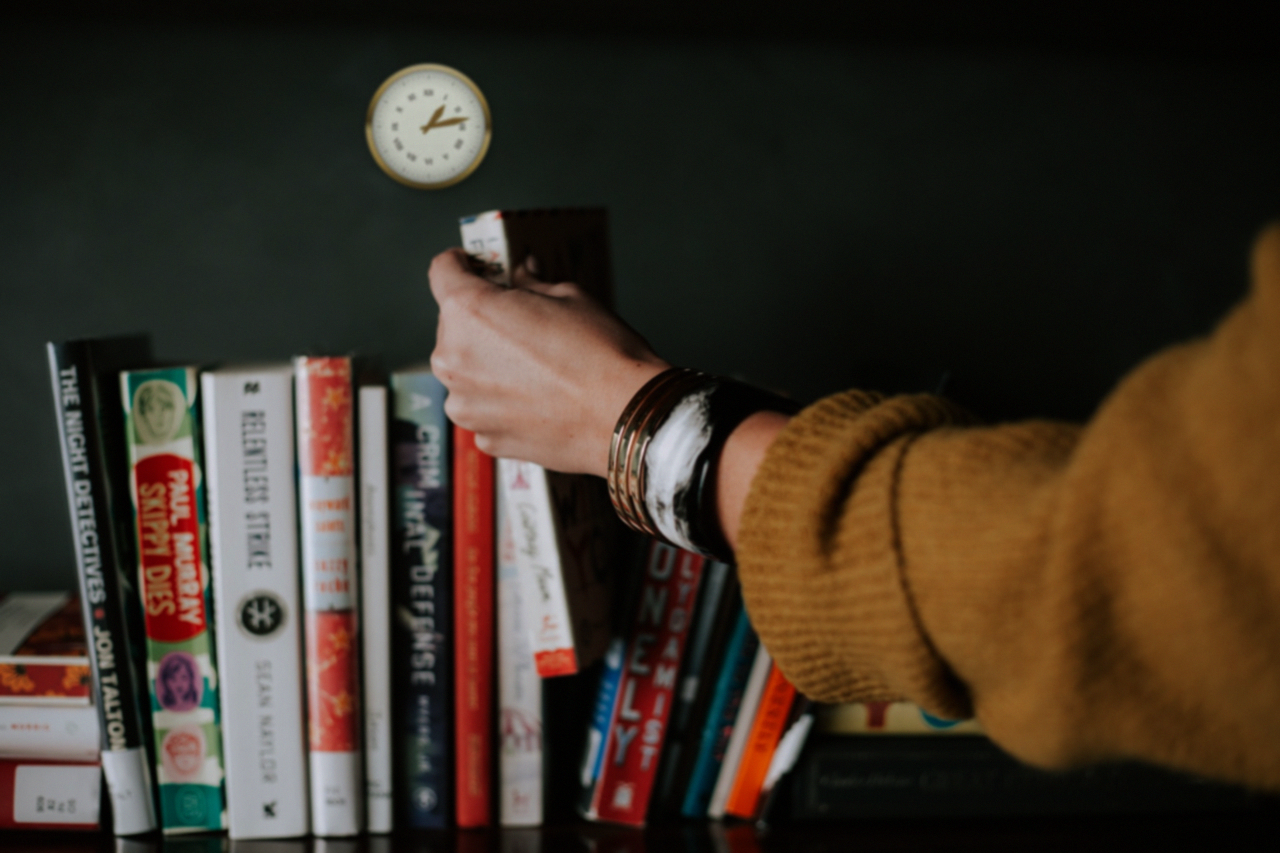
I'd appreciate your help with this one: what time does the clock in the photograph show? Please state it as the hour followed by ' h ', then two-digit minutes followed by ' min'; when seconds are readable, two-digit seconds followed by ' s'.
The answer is 1 h 13 min
